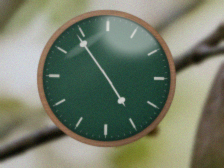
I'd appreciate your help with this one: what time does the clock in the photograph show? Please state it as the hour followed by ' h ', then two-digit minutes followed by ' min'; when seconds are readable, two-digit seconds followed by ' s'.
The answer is 4 h 54 min
